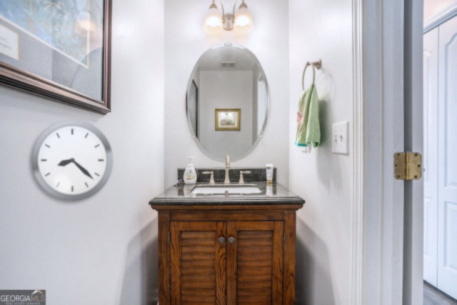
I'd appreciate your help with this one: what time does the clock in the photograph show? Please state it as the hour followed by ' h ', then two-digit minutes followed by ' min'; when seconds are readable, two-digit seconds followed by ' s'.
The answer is 8 h 22 min
